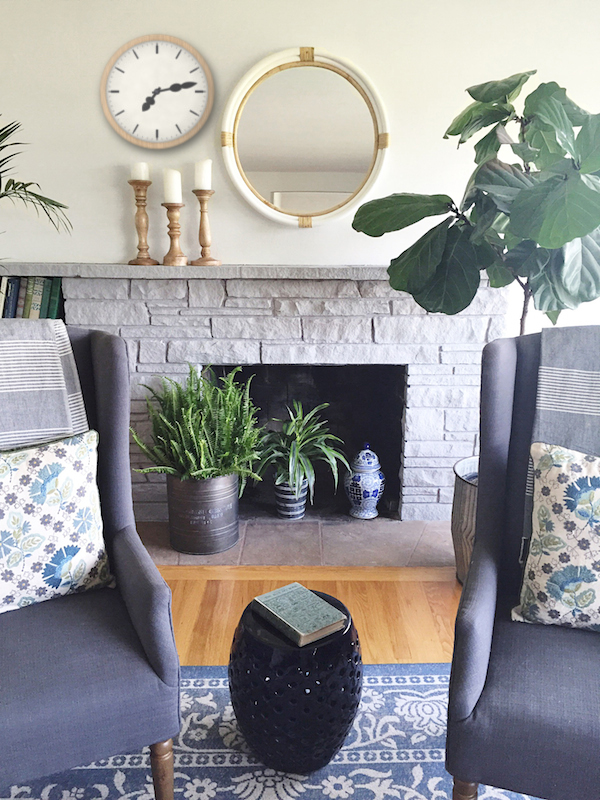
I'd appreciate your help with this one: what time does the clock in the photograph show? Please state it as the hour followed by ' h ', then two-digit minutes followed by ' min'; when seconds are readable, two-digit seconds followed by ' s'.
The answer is 7 h 13 min
